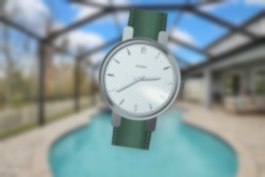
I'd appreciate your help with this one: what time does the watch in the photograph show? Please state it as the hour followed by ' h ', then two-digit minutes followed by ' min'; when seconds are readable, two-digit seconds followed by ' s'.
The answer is 2 h 39 min
